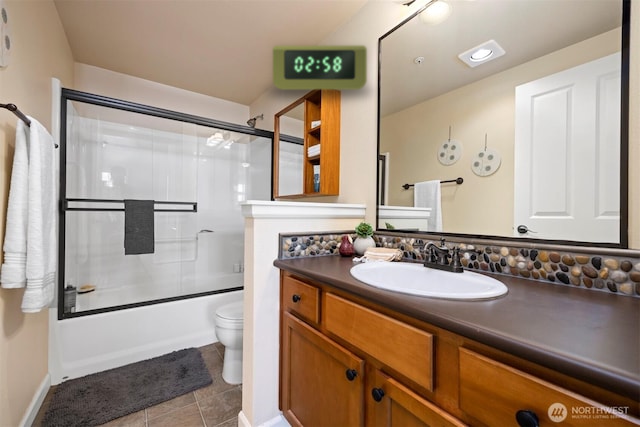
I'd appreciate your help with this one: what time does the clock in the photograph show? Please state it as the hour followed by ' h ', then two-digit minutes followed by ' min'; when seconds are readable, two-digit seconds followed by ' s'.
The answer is 2 h 58 min
